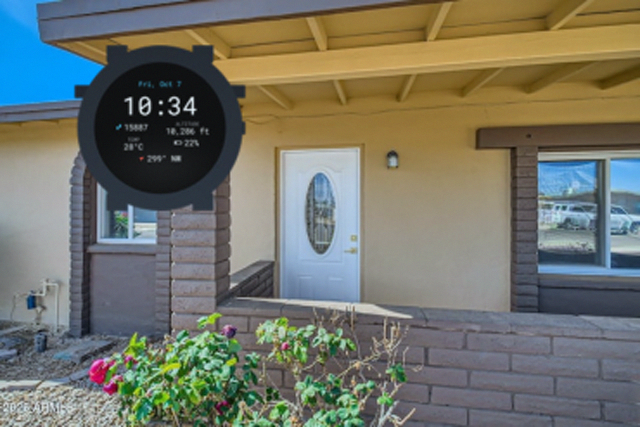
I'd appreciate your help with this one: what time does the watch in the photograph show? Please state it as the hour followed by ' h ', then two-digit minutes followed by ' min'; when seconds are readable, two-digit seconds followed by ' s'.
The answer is 10 h 34 min
